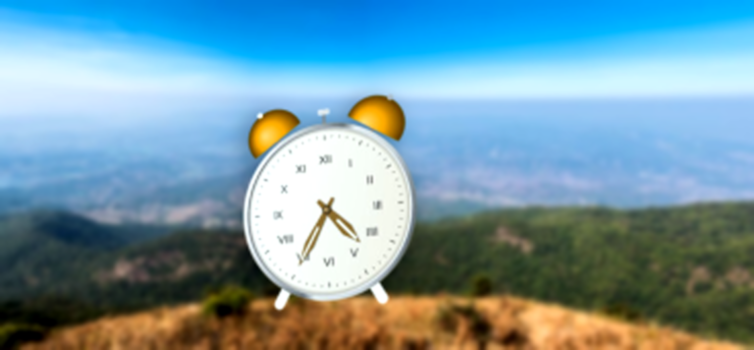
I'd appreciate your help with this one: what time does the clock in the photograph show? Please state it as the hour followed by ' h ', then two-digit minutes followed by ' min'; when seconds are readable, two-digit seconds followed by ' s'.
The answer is 4 h 35 min
